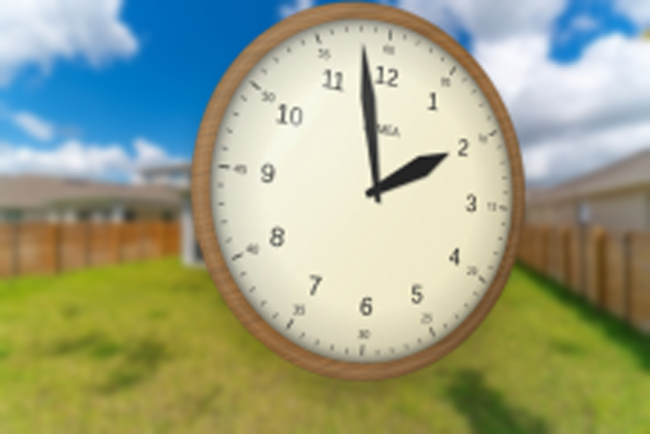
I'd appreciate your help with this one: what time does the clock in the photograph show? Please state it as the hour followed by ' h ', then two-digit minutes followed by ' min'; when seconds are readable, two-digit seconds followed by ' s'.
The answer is 1 h 58 min
